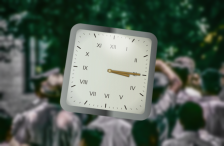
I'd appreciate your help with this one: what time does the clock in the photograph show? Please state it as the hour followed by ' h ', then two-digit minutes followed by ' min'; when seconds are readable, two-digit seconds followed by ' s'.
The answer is 3 h 15 min
